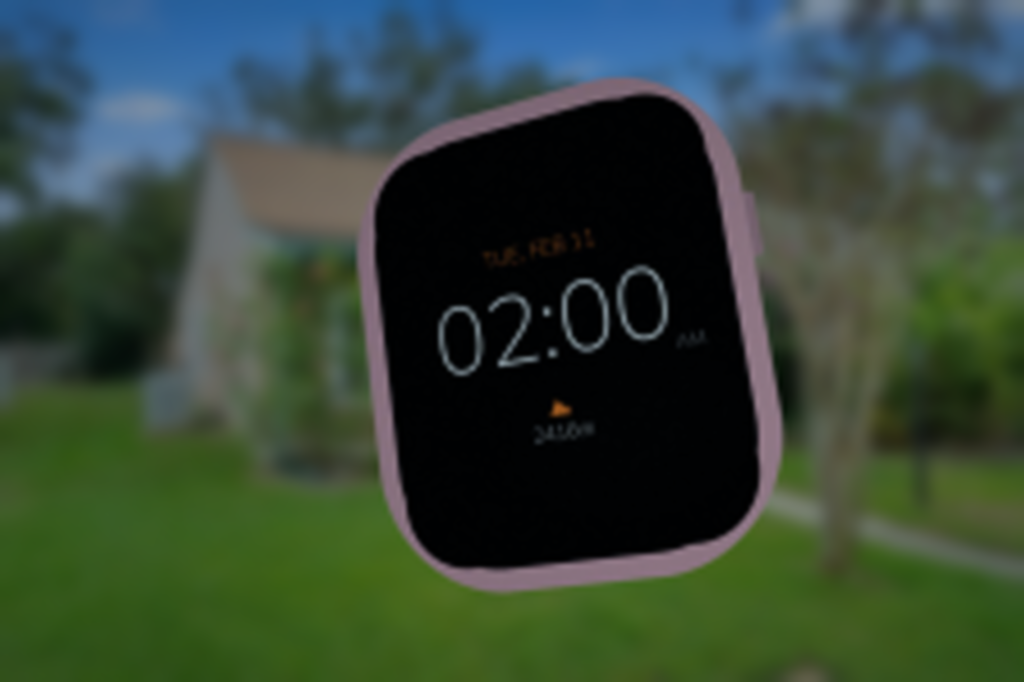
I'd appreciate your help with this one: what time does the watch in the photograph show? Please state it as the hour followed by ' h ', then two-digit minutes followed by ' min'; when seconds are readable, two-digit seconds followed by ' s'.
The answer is 2 h 00 min
